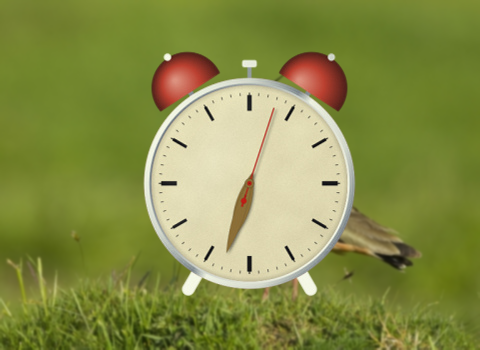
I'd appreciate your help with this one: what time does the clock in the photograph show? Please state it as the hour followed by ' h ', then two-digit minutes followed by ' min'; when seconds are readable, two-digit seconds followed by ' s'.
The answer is 6 h 33 min 03 s
